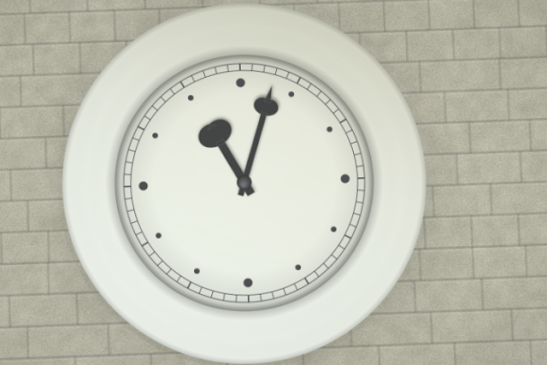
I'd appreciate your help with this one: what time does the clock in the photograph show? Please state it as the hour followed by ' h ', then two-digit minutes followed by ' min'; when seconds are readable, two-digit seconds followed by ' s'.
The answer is 11 h 03 min
